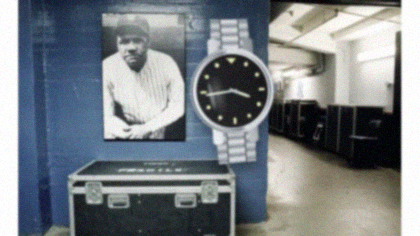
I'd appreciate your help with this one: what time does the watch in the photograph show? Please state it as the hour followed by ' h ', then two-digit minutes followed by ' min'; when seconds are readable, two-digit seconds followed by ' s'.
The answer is 3 h 44 min
